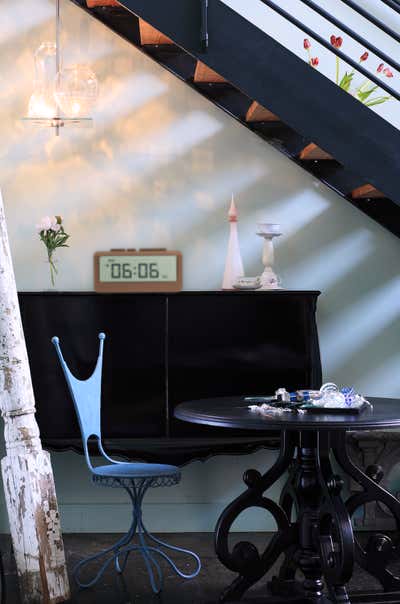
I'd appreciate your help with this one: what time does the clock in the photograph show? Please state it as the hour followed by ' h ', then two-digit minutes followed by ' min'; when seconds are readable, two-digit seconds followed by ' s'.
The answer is 6 h 06 min
